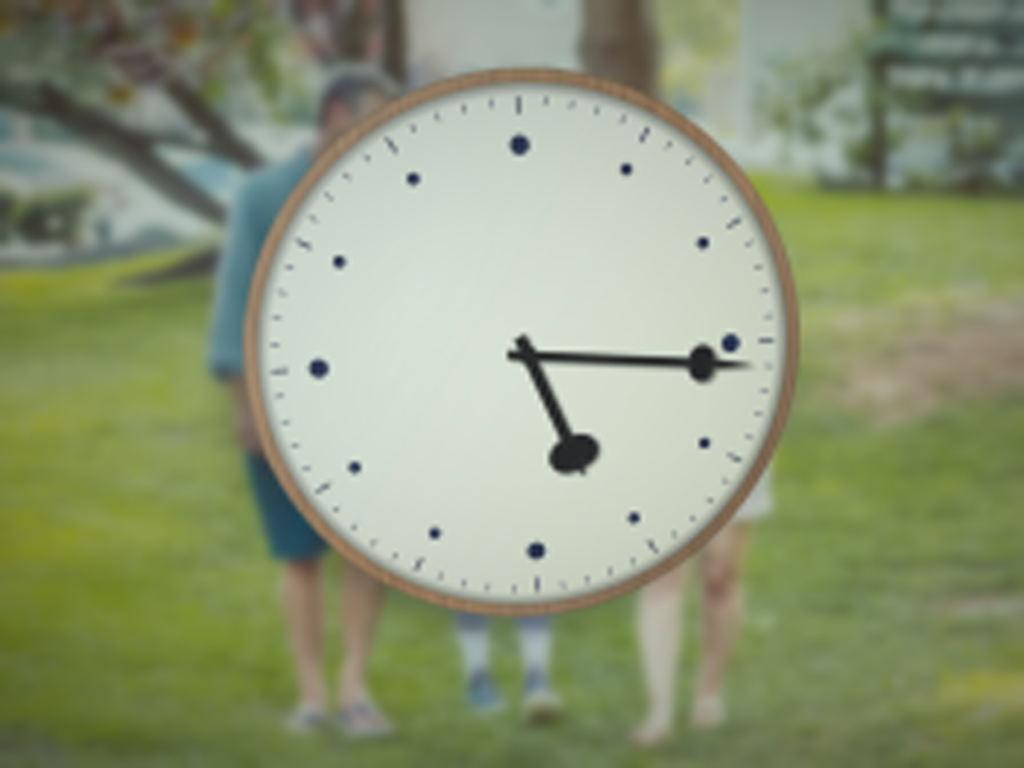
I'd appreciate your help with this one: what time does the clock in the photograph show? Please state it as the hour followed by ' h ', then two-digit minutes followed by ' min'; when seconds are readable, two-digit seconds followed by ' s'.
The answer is 5 h 16 min
